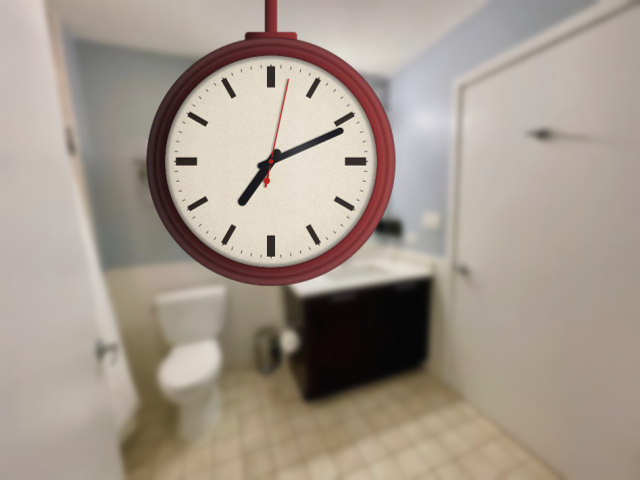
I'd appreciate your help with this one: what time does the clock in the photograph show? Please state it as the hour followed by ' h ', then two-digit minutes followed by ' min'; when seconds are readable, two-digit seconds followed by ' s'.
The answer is 7 h 11 min 02 s
